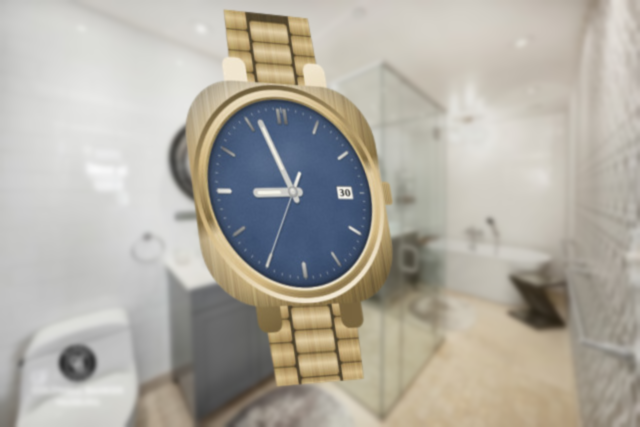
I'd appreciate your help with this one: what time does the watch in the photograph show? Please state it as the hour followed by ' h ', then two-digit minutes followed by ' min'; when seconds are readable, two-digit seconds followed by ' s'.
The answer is 8 h 56 min 35 s
